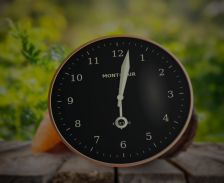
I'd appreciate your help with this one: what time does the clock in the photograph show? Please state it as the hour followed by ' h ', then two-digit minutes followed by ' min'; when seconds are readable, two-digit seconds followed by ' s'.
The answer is 6 h 02 min
